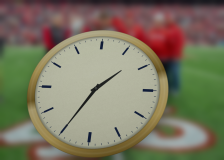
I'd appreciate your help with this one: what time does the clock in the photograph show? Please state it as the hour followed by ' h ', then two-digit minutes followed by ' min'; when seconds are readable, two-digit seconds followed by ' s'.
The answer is 1 h 35 min
